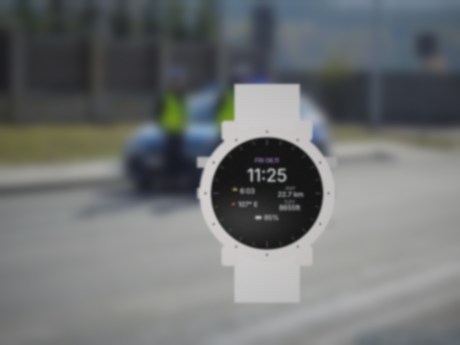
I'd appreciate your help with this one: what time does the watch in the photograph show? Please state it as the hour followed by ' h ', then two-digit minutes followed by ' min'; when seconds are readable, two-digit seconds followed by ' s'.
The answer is 11 h 25 min
